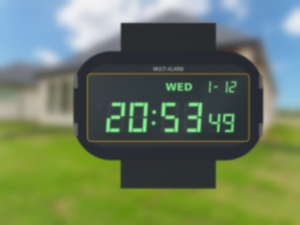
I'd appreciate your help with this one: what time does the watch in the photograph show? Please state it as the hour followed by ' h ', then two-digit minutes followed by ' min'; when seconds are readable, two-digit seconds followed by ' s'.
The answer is 20 h 53 min 49 s
